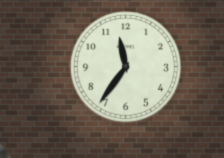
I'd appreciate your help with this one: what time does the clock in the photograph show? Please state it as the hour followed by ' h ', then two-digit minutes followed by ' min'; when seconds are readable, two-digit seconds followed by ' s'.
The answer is 11 h 36 min
